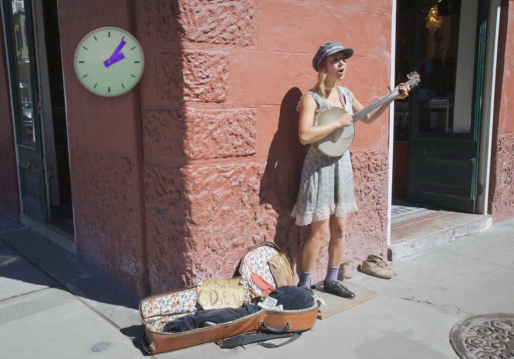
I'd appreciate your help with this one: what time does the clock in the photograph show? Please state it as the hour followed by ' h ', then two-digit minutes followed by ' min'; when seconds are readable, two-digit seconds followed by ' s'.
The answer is 2 h 06 min
